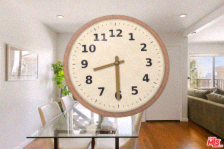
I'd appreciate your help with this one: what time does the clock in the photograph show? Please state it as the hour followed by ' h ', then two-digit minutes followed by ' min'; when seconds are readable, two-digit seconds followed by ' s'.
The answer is 8 h 30 min
